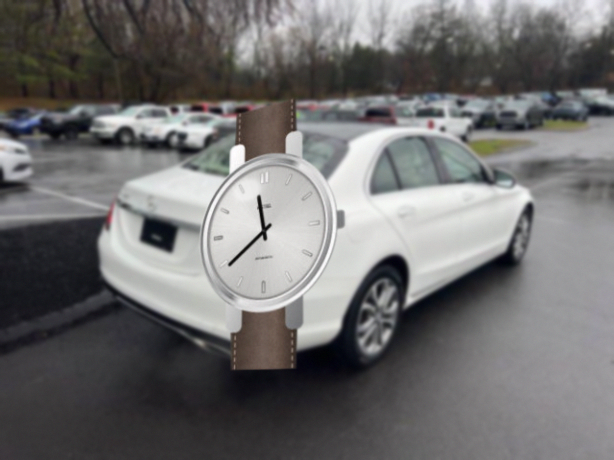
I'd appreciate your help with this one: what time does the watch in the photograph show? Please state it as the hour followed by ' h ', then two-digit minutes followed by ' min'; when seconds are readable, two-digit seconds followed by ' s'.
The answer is 11 h 39 min
